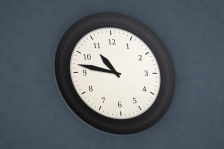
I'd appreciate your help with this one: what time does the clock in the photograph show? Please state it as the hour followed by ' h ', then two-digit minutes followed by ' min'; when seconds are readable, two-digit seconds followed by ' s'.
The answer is 10 h 47 min
